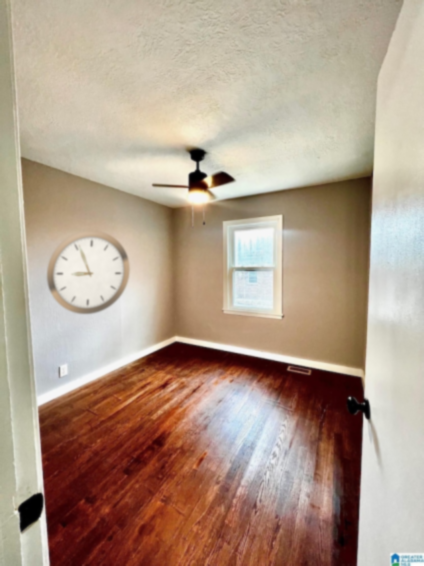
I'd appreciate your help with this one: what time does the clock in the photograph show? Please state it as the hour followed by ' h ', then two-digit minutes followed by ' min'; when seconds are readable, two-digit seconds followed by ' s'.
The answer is 8 h 56 min
